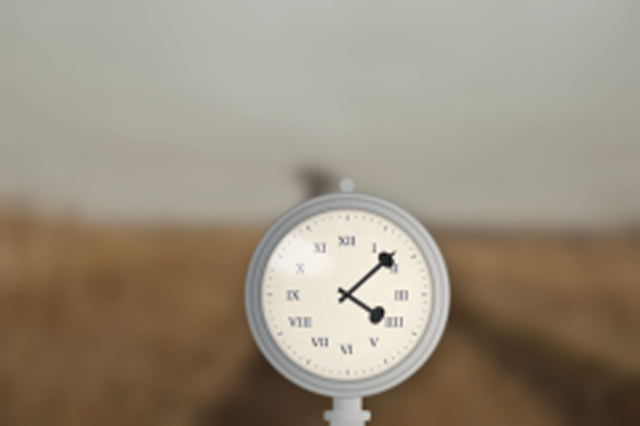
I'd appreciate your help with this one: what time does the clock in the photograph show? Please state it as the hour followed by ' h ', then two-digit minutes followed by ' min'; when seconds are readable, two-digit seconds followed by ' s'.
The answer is 4 h 08 min
